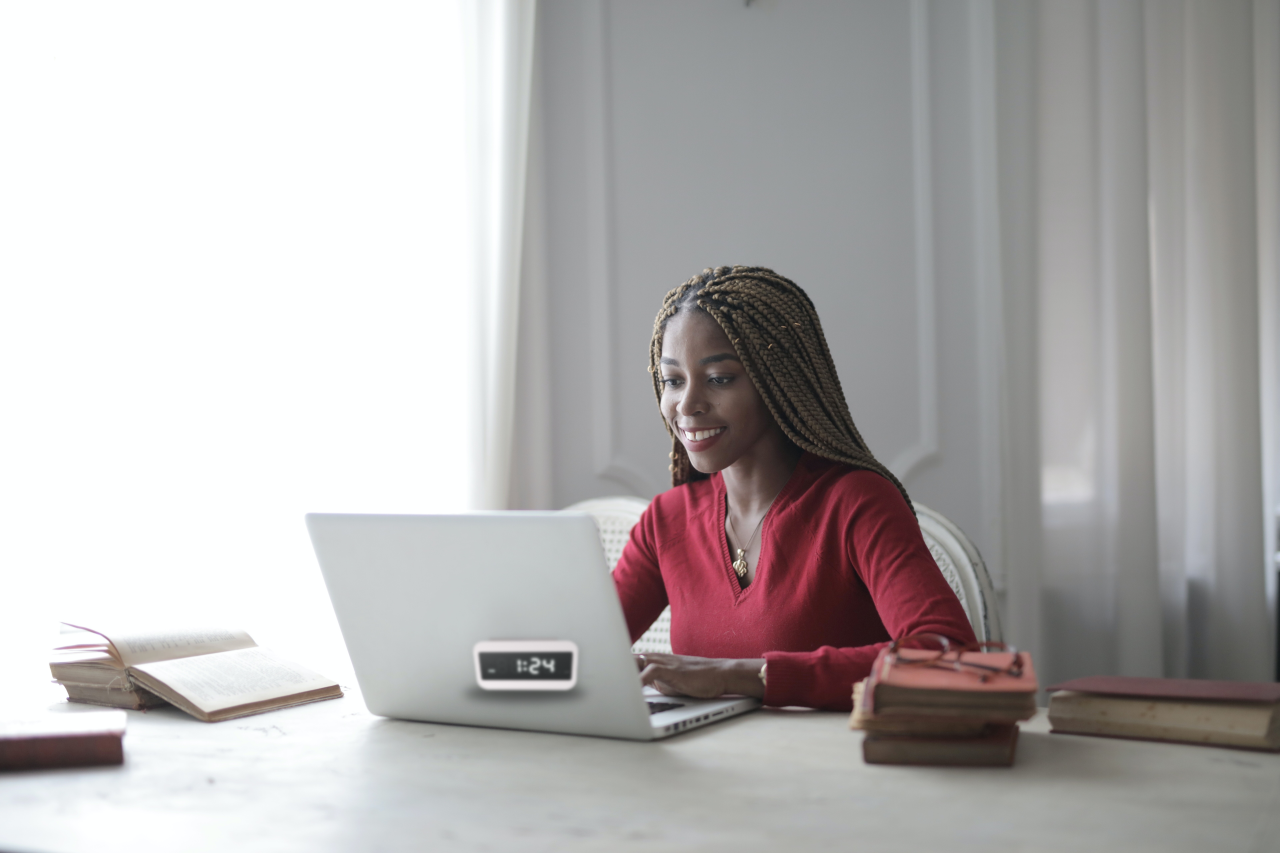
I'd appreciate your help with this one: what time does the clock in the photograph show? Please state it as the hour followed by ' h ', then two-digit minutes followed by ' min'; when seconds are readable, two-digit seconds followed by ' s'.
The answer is 1 h 24 min
